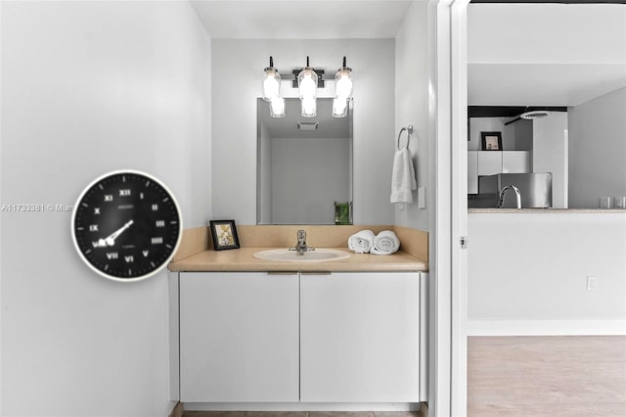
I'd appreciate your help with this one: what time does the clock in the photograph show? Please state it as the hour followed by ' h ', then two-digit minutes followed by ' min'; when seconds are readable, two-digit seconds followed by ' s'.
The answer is 7 h 40 min
